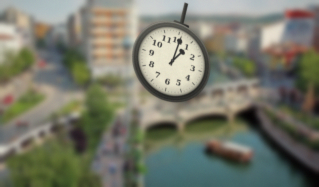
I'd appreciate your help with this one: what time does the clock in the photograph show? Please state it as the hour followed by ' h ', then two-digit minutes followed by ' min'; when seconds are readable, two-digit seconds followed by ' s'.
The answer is 1 h 01 min
